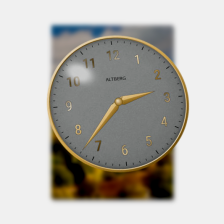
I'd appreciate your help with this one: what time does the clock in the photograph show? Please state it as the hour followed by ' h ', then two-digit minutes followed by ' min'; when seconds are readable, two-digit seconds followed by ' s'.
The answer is 2 h 37 min
